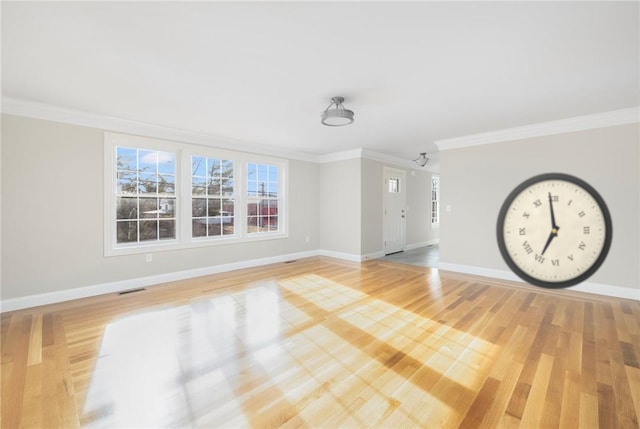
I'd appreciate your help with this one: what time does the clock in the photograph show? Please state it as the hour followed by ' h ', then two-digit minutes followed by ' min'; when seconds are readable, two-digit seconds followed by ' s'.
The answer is 6 h 59 min
